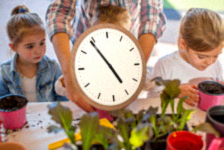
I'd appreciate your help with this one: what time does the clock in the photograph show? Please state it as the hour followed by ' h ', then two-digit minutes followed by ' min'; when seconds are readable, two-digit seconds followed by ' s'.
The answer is 4 h 54 min
